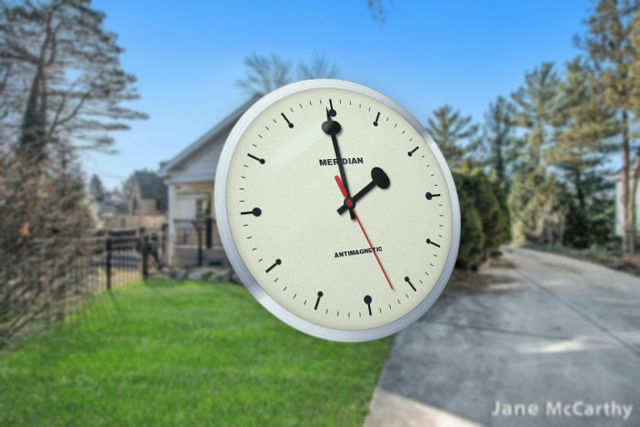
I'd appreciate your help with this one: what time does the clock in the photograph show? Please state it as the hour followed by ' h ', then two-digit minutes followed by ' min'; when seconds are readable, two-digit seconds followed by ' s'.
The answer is 1 h 59 min 27 s
